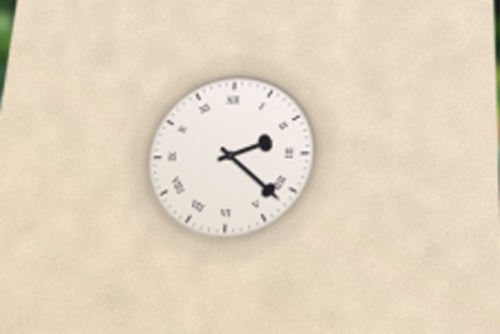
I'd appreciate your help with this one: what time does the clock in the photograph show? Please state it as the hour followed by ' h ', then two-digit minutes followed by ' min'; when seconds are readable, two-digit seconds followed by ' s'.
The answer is 2 h 22 min
